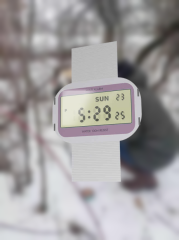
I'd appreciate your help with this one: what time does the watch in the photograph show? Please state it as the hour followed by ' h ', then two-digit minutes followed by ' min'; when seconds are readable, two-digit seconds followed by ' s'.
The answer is 5 h 29 min 25 s
